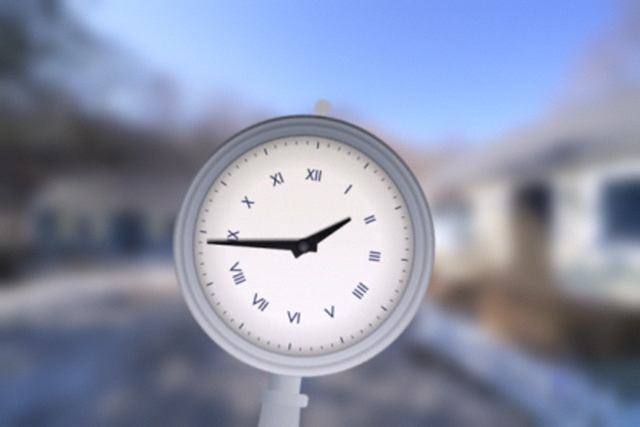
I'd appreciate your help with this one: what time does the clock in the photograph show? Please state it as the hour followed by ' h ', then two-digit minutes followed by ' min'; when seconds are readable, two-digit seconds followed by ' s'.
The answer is 1 h 44 min
